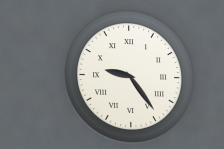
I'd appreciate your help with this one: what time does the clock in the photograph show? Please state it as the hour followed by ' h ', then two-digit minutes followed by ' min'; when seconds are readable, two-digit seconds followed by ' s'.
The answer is 9 h 24 min
